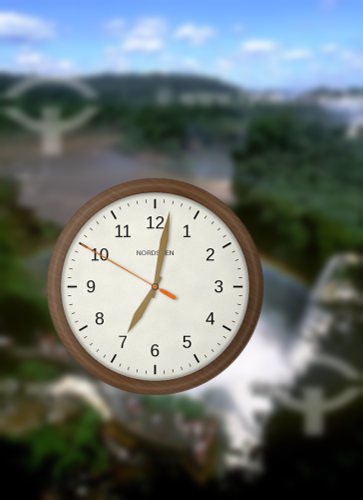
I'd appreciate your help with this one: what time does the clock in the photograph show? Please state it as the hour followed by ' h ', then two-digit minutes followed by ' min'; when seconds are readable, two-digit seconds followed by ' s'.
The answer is 7 h 01 min 50 s
